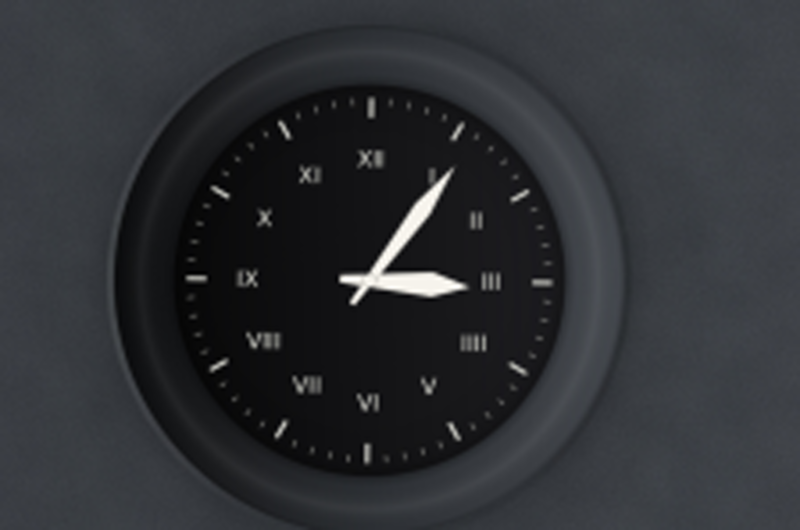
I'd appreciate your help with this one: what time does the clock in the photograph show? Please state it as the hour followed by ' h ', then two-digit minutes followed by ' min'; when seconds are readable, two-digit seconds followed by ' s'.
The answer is 3 h 06 min
